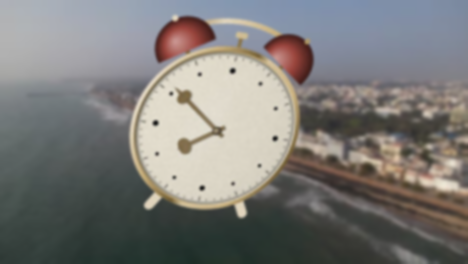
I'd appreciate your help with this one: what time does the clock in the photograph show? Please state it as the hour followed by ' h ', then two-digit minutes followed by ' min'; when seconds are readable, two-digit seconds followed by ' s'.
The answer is 7 h 51 min
